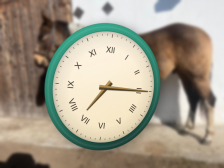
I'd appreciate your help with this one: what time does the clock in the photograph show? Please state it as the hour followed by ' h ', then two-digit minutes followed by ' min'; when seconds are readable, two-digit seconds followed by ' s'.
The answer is 7 h 15 min
